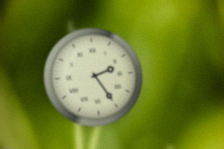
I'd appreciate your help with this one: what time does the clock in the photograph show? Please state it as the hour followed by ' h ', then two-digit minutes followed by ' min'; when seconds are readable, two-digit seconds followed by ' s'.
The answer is 2 h 25 min
